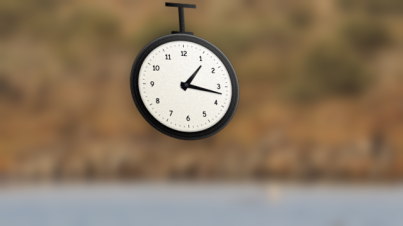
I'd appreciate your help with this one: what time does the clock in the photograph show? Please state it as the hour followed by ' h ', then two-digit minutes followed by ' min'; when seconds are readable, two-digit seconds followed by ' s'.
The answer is 1 h 17 min
